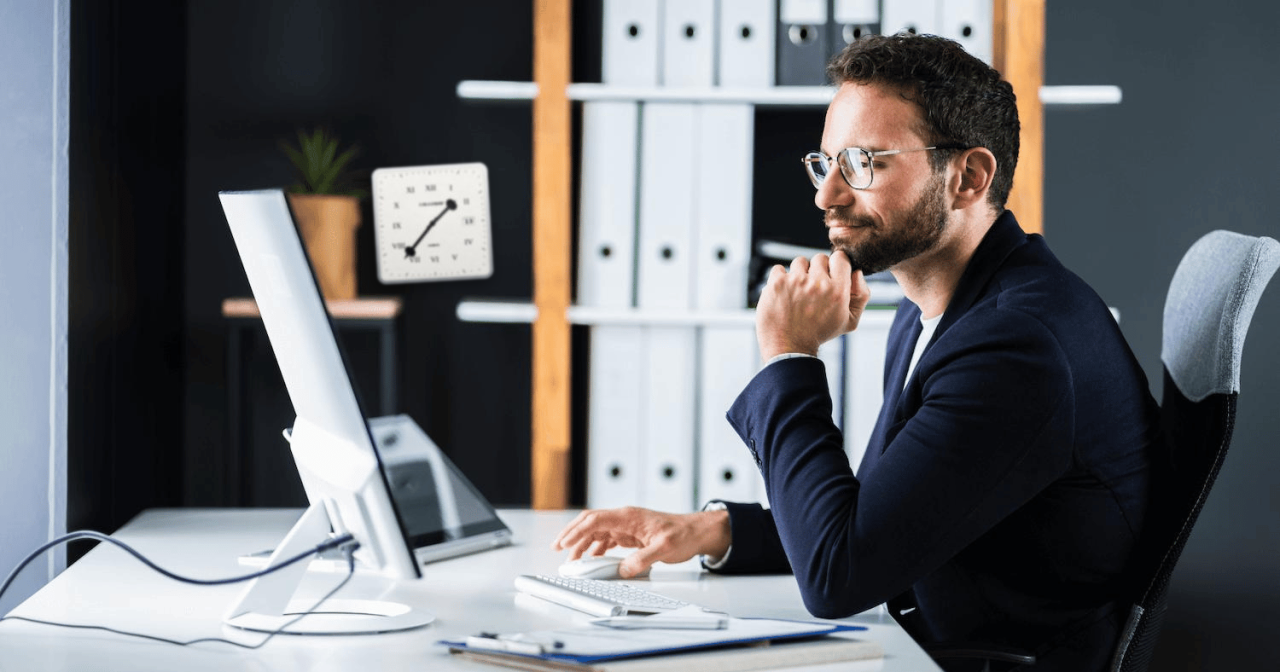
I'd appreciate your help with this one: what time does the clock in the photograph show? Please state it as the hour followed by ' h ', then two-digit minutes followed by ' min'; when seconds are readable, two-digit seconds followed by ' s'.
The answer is 1 h 37 min
